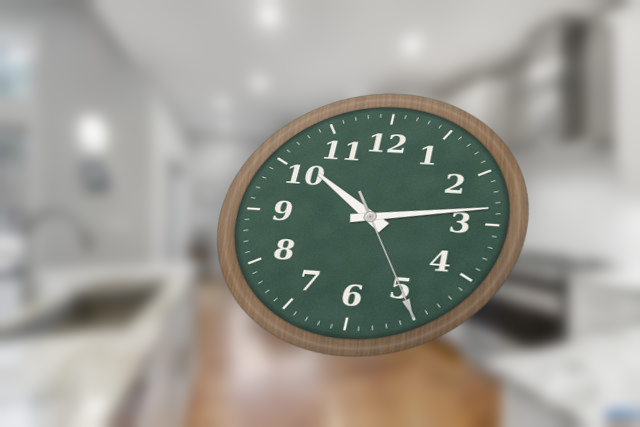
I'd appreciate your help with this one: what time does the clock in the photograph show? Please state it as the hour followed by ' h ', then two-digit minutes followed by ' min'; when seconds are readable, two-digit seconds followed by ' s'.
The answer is 10 h 13 min 25 s
